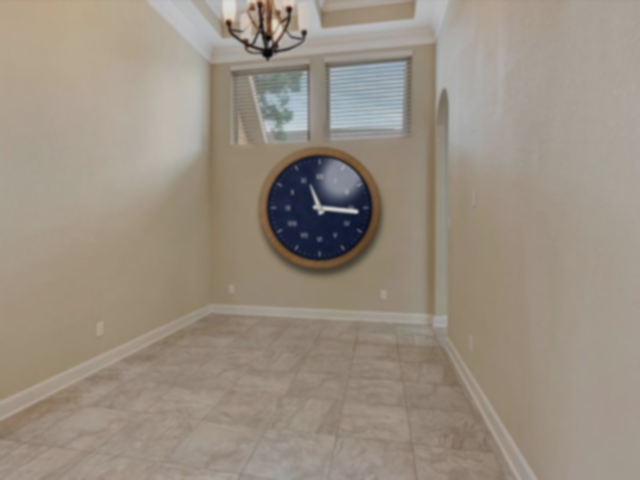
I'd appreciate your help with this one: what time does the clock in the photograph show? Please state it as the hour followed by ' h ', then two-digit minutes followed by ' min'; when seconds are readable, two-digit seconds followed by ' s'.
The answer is 11 h 16 min
